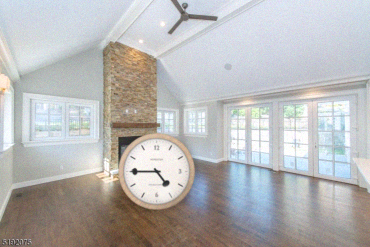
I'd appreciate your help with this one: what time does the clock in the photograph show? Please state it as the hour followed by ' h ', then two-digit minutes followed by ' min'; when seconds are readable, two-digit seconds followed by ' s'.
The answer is 4 h 45 min
